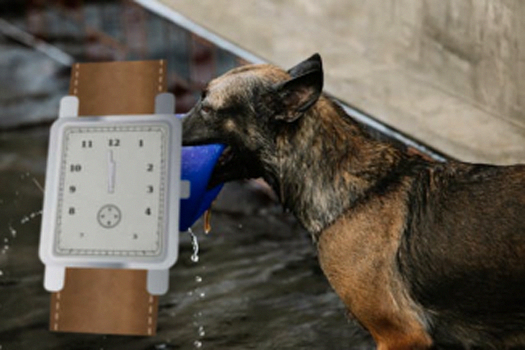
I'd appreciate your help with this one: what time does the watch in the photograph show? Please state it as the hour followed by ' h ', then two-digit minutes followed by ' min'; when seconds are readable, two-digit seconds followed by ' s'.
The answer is 11 h 59 min
